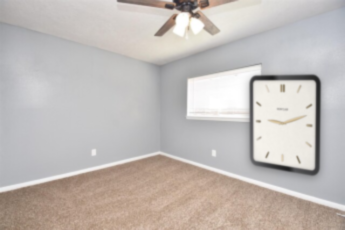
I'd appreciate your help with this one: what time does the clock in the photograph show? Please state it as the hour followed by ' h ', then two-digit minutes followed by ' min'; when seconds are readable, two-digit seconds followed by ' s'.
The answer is 9 h 12 min
